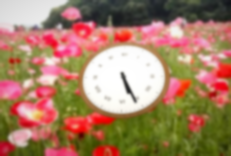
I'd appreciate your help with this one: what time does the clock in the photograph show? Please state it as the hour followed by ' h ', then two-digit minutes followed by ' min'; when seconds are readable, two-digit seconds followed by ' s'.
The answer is 5 h 26 min
